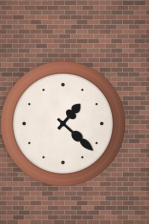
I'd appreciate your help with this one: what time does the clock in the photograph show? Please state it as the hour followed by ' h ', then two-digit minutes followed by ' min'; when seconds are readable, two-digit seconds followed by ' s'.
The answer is 1 h 22 min
